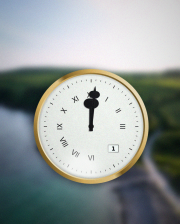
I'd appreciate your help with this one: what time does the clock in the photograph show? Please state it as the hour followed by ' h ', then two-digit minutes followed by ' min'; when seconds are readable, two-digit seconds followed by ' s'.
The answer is 12 h 01 min
